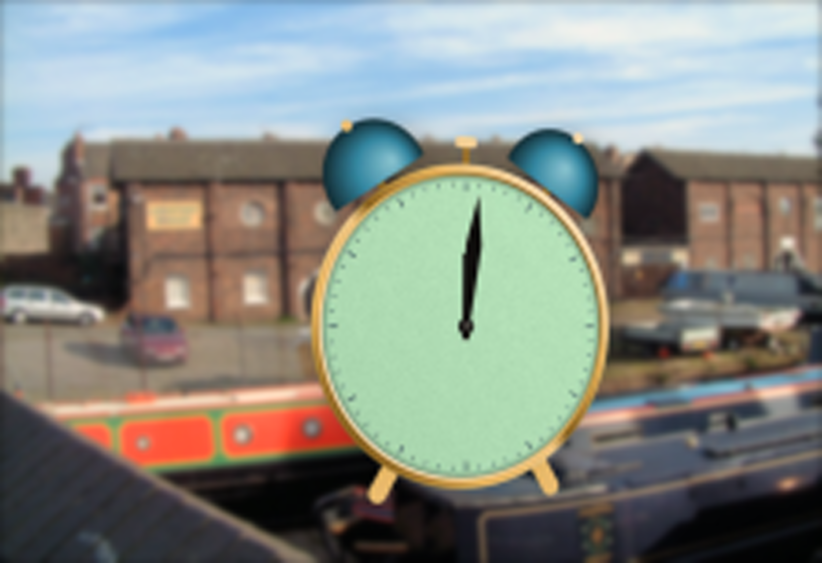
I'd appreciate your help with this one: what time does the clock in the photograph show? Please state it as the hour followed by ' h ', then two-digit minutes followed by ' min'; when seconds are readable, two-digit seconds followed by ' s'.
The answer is 12 h 01 min
